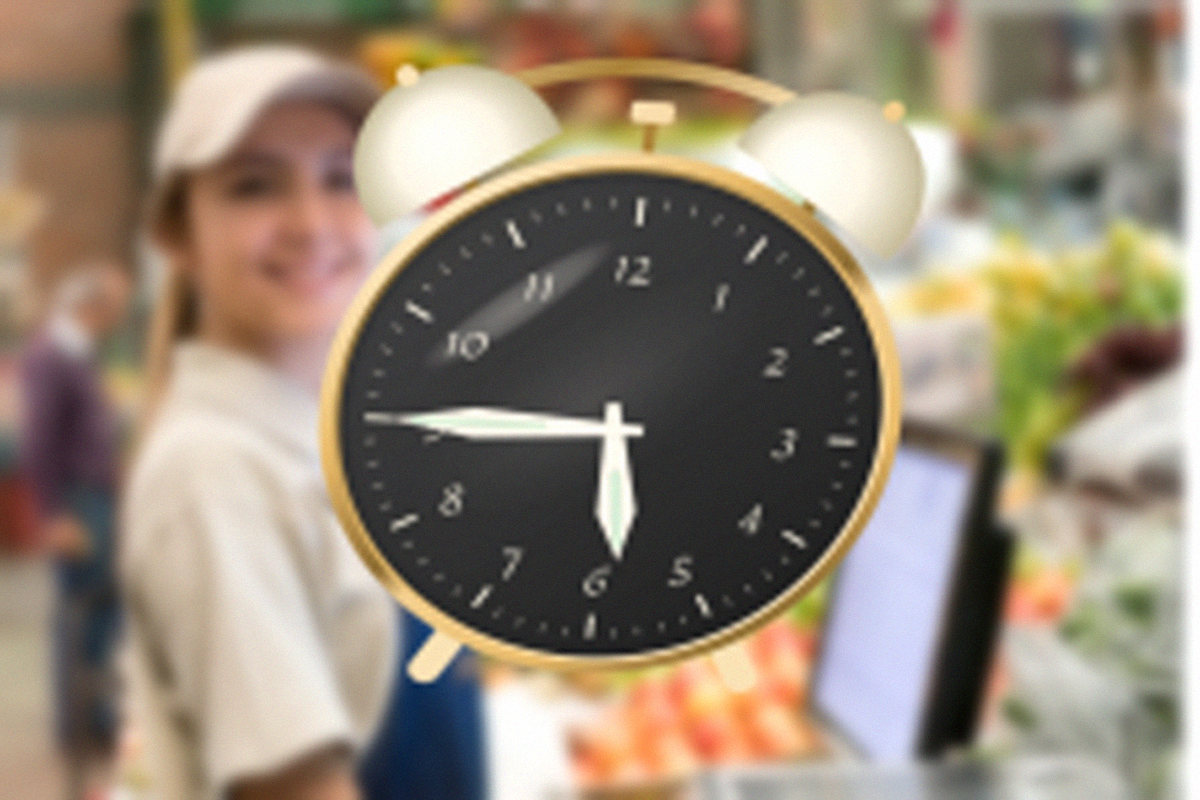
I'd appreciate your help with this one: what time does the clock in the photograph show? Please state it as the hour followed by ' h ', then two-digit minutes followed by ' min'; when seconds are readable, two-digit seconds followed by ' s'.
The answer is 5 h 45 min
